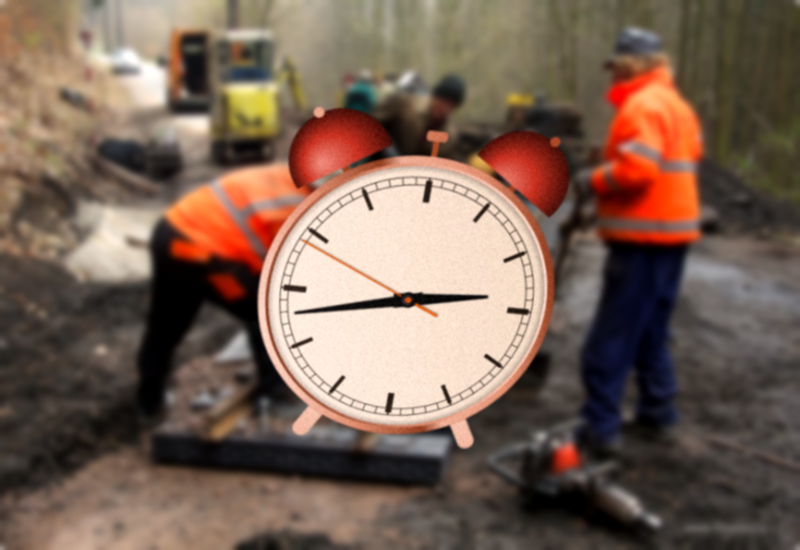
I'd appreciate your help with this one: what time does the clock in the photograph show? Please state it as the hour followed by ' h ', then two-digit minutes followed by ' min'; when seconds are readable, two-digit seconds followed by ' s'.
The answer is 2 h 42 min 49 s
